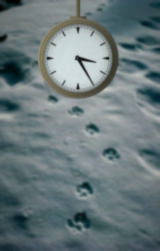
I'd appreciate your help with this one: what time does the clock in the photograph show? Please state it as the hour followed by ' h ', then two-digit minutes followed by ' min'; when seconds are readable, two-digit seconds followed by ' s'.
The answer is 3 h 25 min
